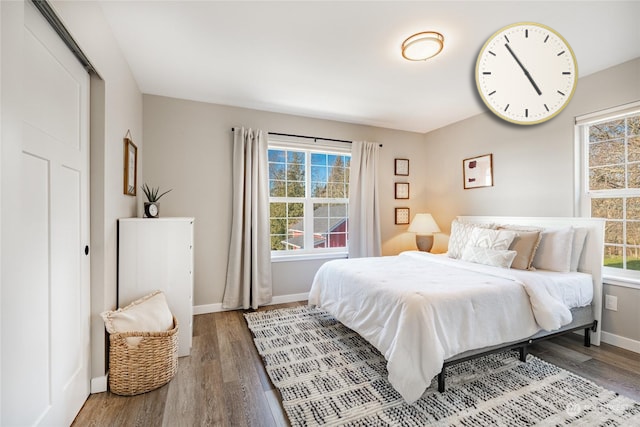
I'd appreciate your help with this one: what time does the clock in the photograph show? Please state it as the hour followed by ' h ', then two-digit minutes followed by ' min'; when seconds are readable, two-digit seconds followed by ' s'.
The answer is 4 h 54 min
